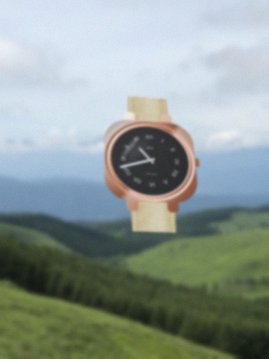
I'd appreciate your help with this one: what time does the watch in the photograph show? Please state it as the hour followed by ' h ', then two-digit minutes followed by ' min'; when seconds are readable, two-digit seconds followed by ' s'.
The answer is 10 h 42 min
